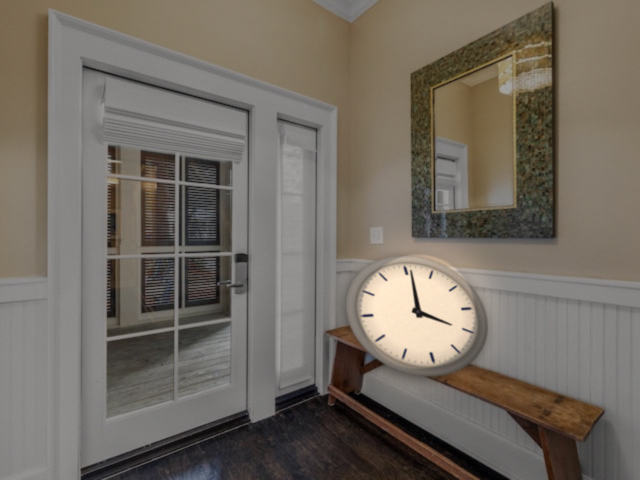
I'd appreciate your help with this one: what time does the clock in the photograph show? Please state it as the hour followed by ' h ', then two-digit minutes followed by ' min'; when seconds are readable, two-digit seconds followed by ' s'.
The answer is 4 h 01 min
